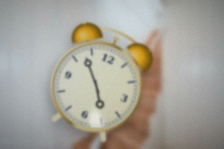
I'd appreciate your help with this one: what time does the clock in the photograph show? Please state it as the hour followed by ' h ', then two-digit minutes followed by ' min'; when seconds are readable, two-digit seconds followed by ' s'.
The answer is 4 h 53 min
